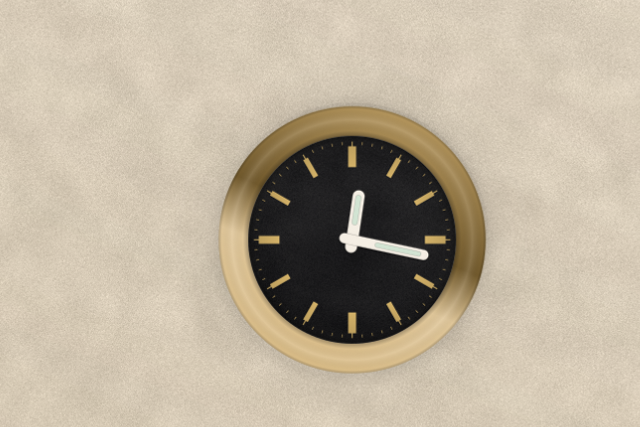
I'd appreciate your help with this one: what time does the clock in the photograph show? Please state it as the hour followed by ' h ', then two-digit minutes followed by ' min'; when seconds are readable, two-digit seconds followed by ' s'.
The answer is 12 h 17 min
